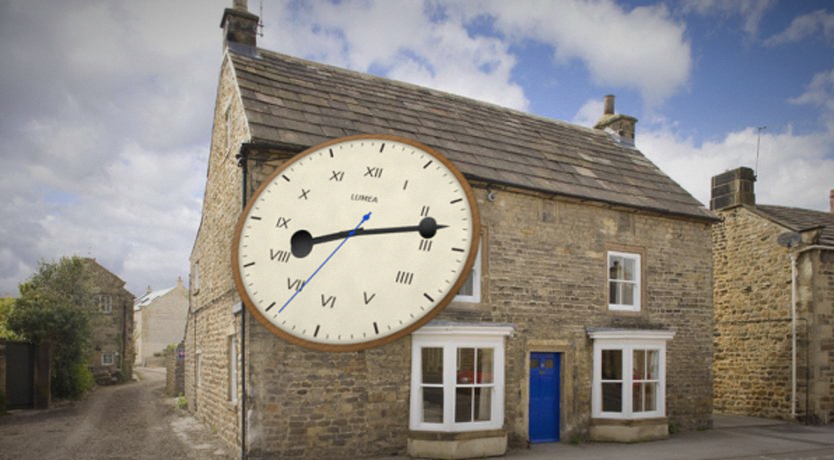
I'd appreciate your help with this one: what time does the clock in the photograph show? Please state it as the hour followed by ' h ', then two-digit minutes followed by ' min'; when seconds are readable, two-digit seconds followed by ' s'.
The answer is 8 h 12 min 34 s
